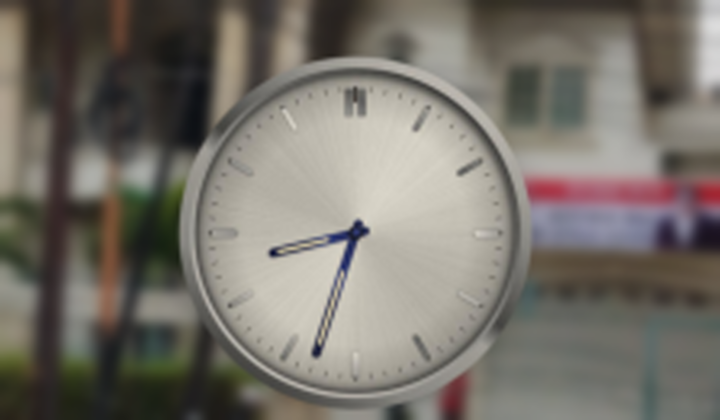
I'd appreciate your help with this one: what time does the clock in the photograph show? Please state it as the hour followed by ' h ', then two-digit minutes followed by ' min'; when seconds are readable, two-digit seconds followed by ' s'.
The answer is 8 h 33 min
